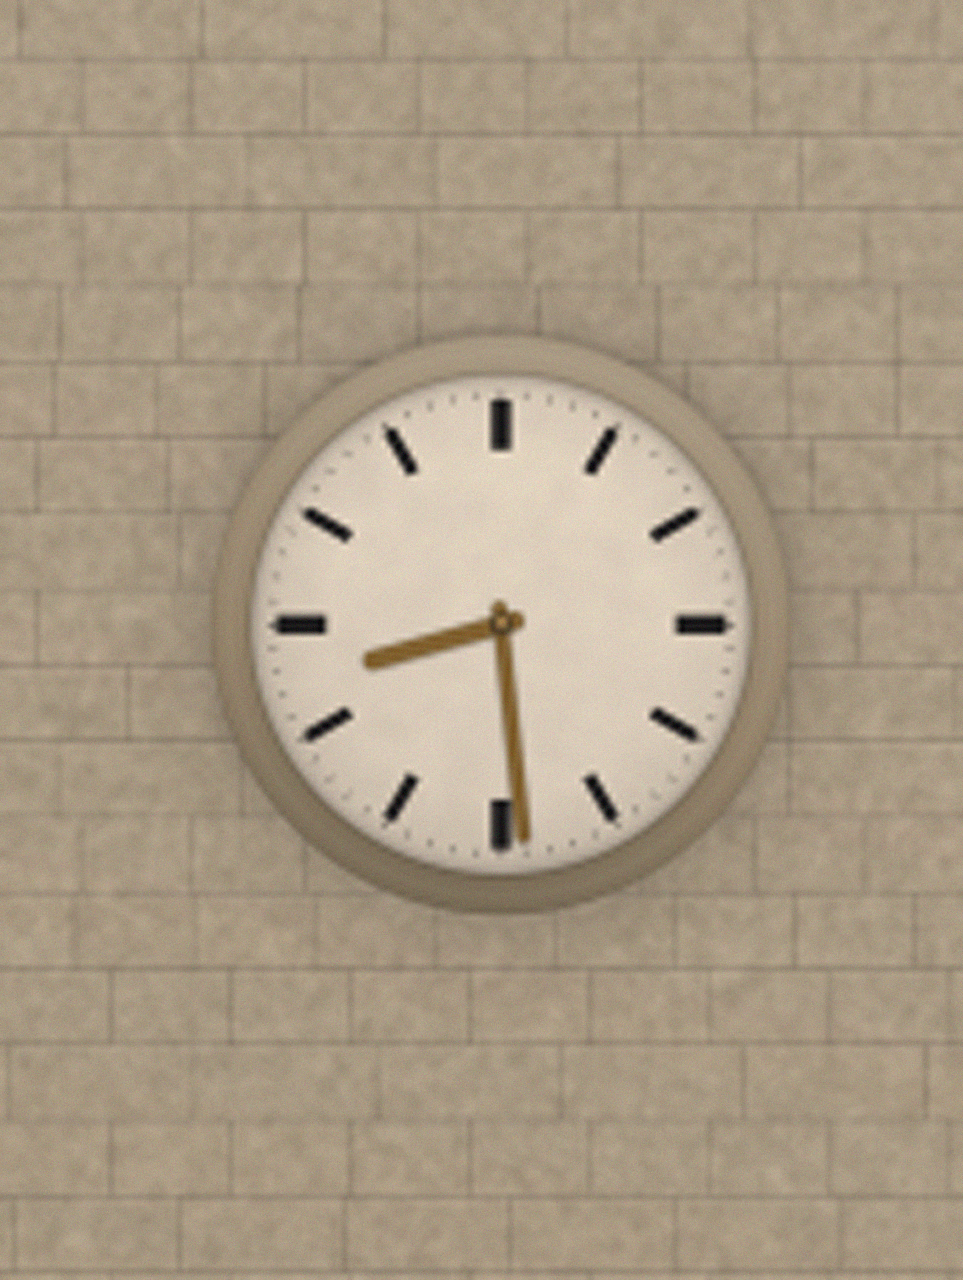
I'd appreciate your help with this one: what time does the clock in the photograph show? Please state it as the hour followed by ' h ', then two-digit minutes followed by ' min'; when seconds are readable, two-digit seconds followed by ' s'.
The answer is 8 h 29 min
